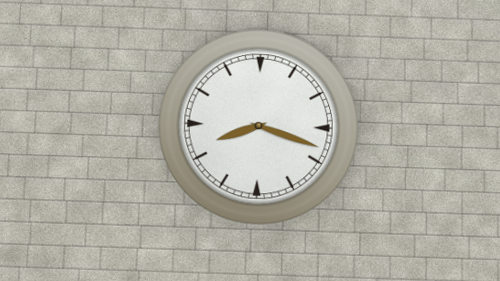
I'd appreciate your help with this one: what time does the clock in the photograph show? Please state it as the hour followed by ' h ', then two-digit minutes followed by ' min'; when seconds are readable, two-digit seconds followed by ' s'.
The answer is 8 h 18 min
